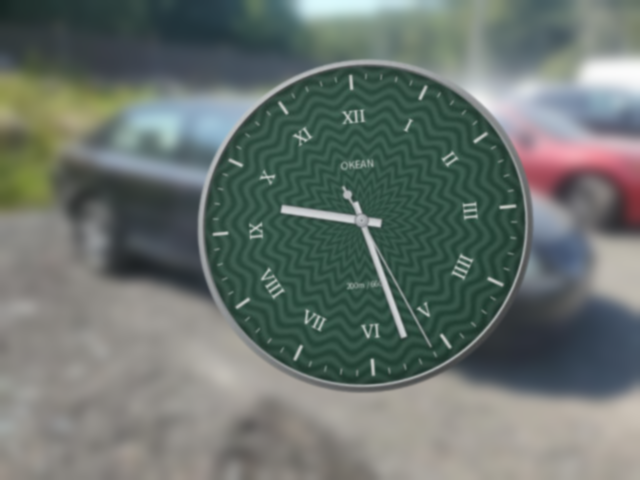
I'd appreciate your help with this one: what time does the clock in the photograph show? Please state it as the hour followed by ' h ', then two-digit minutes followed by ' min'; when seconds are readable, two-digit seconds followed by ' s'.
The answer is 9 h 27 min 26 s
